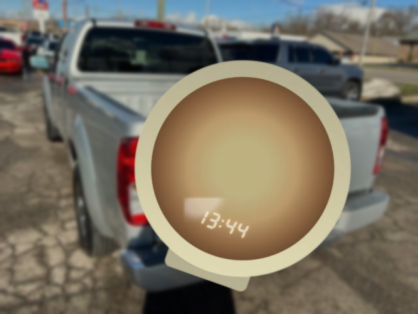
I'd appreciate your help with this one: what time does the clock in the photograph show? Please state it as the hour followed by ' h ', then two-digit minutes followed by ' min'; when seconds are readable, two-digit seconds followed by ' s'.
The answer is 13 h 44 min
